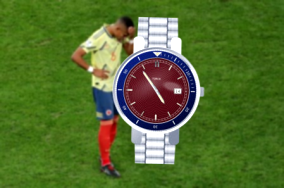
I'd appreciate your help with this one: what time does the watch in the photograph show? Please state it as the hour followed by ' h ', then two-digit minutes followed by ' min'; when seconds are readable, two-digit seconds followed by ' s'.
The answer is 4 h 54 min
